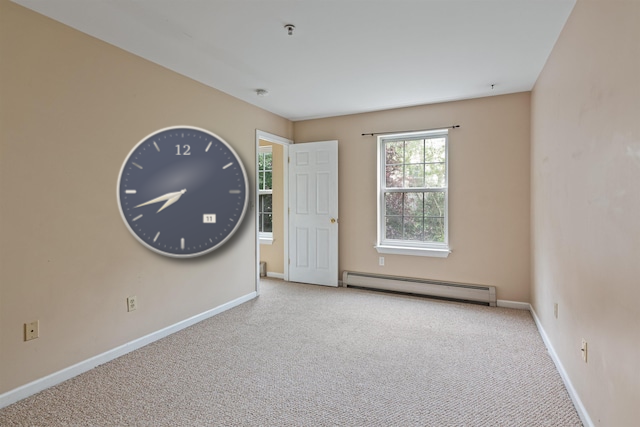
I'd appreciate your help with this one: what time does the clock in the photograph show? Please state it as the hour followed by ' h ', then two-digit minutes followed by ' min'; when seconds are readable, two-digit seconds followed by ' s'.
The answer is 7 h 42 min
